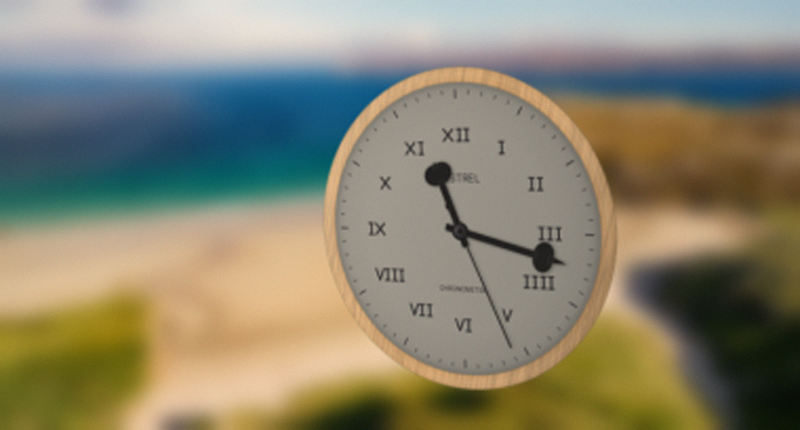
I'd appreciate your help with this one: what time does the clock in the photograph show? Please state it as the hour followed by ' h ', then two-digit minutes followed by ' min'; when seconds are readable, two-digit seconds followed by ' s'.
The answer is 11 h 17 min 26 s
